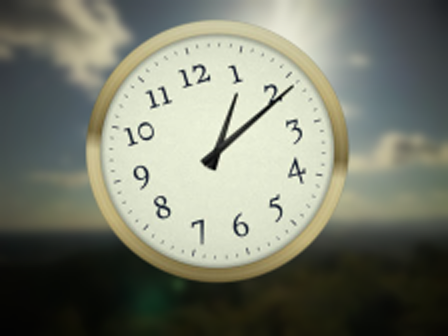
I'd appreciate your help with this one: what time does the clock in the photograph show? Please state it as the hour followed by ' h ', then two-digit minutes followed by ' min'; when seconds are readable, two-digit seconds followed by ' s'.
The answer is 1 h 11 min
